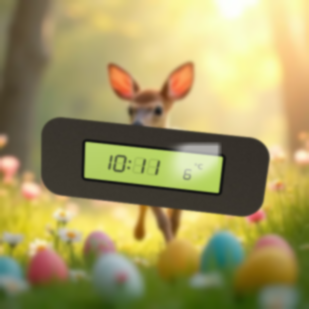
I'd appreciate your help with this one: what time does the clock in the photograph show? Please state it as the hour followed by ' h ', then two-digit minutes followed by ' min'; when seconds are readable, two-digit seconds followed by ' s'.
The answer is 10 h 11 min
